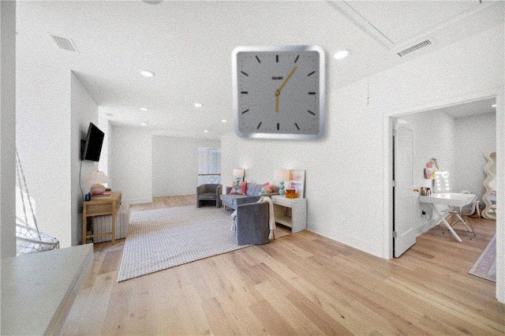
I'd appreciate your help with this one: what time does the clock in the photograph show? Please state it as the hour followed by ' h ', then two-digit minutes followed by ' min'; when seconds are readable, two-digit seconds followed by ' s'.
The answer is 6 h 06 min
